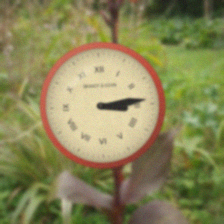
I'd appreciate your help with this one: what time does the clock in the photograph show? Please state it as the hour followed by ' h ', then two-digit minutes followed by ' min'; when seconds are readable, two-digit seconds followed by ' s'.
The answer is 3 h 14 min
